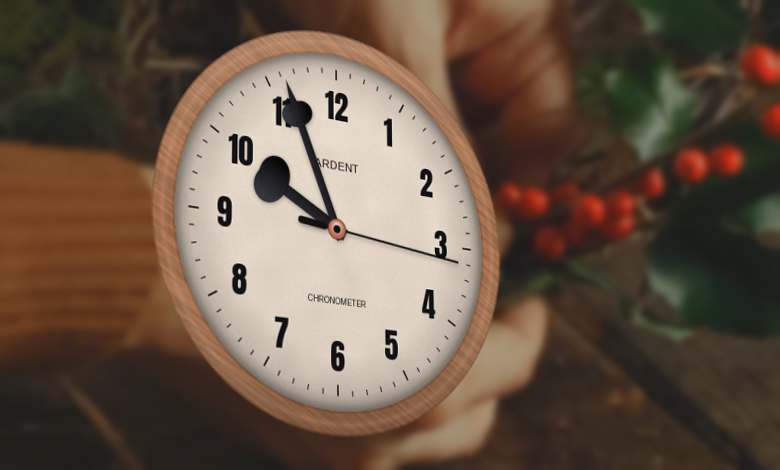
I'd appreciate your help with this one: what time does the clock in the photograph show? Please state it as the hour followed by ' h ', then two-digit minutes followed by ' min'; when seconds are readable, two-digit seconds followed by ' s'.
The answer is 9 h 56 min 16 s
